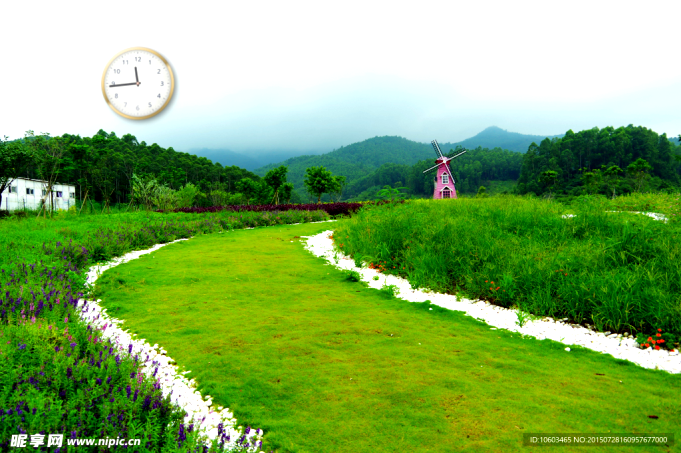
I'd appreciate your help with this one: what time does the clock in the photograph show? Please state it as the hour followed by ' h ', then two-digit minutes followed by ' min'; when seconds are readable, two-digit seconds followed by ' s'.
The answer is 11 h 44 min
